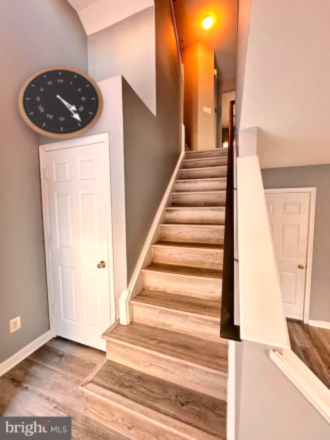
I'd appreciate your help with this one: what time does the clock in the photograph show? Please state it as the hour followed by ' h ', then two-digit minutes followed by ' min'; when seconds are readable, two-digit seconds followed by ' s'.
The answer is 4 h 24 min
